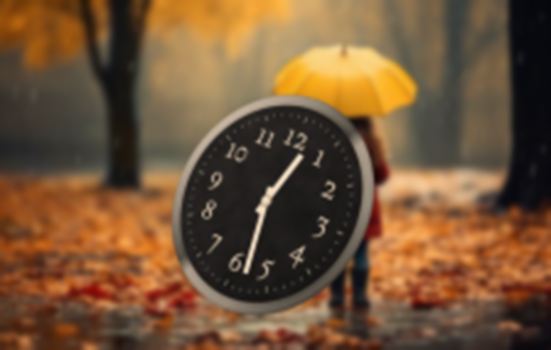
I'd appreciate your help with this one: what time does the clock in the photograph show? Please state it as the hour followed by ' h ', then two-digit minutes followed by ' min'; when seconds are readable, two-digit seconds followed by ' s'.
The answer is 12 h 28 min
